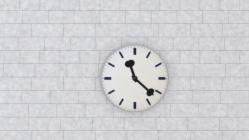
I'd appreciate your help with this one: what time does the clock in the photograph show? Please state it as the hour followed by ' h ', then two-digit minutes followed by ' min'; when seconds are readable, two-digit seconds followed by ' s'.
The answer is 11 h 22 min
